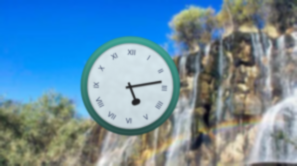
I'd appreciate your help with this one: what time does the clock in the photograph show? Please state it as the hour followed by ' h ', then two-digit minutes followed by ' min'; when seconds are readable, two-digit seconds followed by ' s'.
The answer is 5 h 13 min
